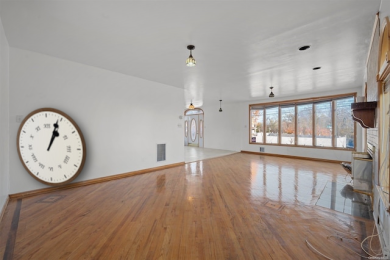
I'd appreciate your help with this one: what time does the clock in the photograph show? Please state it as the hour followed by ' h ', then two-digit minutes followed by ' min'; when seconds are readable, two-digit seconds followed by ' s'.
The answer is 1 h 04 min
